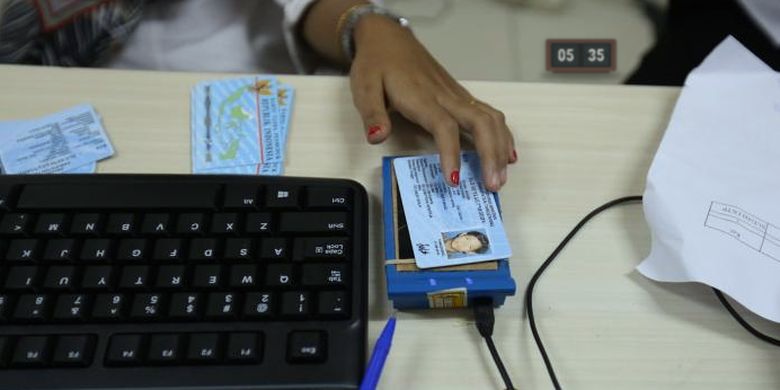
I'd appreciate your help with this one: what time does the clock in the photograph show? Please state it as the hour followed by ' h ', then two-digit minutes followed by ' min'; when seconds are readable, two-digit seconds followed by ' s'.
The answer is 5 h 35 min
